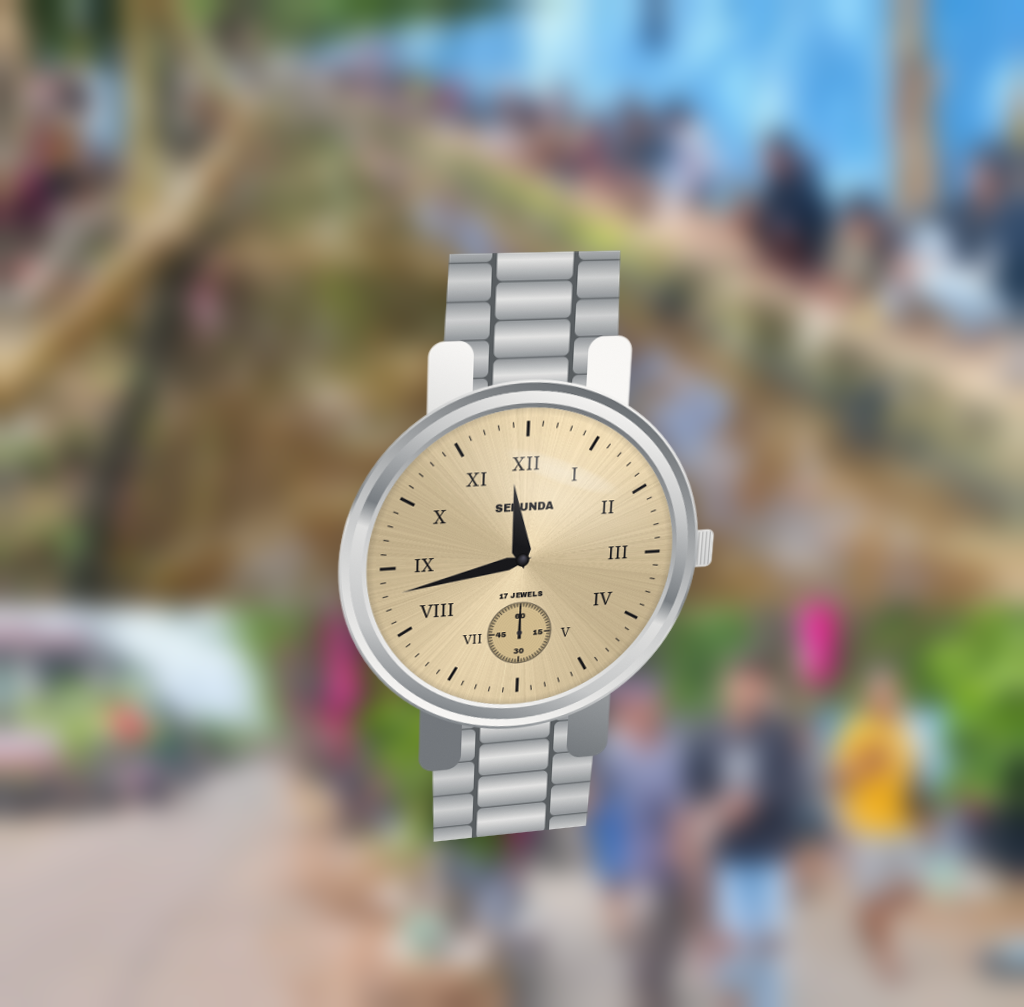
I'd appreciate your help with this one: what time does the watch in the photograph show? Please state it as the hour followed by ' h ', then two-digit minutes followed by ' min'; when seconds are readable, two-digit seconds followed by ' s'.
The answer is 11 h 43 min
